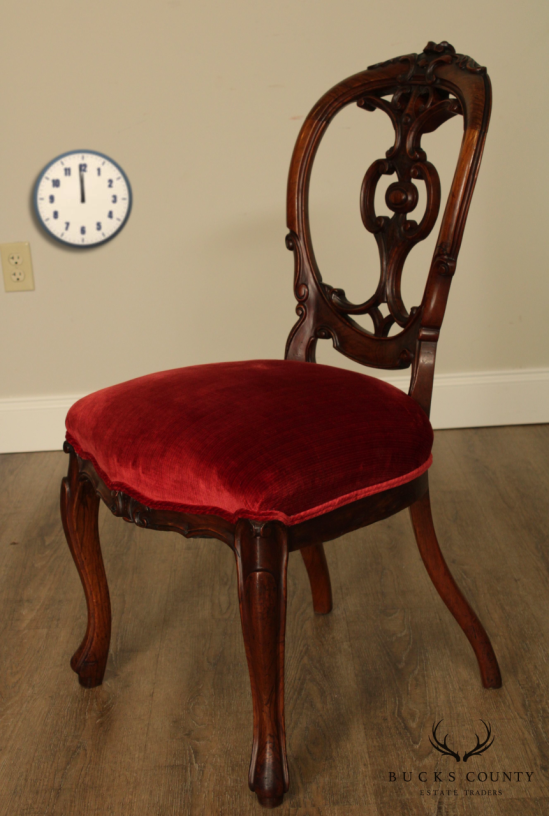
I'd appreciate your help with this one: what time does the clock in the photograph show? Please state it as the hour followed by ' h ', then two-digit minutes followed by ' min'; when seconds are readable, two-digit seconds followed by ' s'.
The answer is 11 h 59 min
